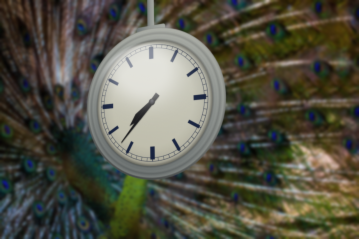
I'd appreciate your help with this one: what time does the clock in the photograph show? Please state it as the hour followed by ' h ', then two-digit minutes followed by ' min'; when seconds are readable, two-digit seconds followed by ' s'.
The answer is 7 h 37 min
